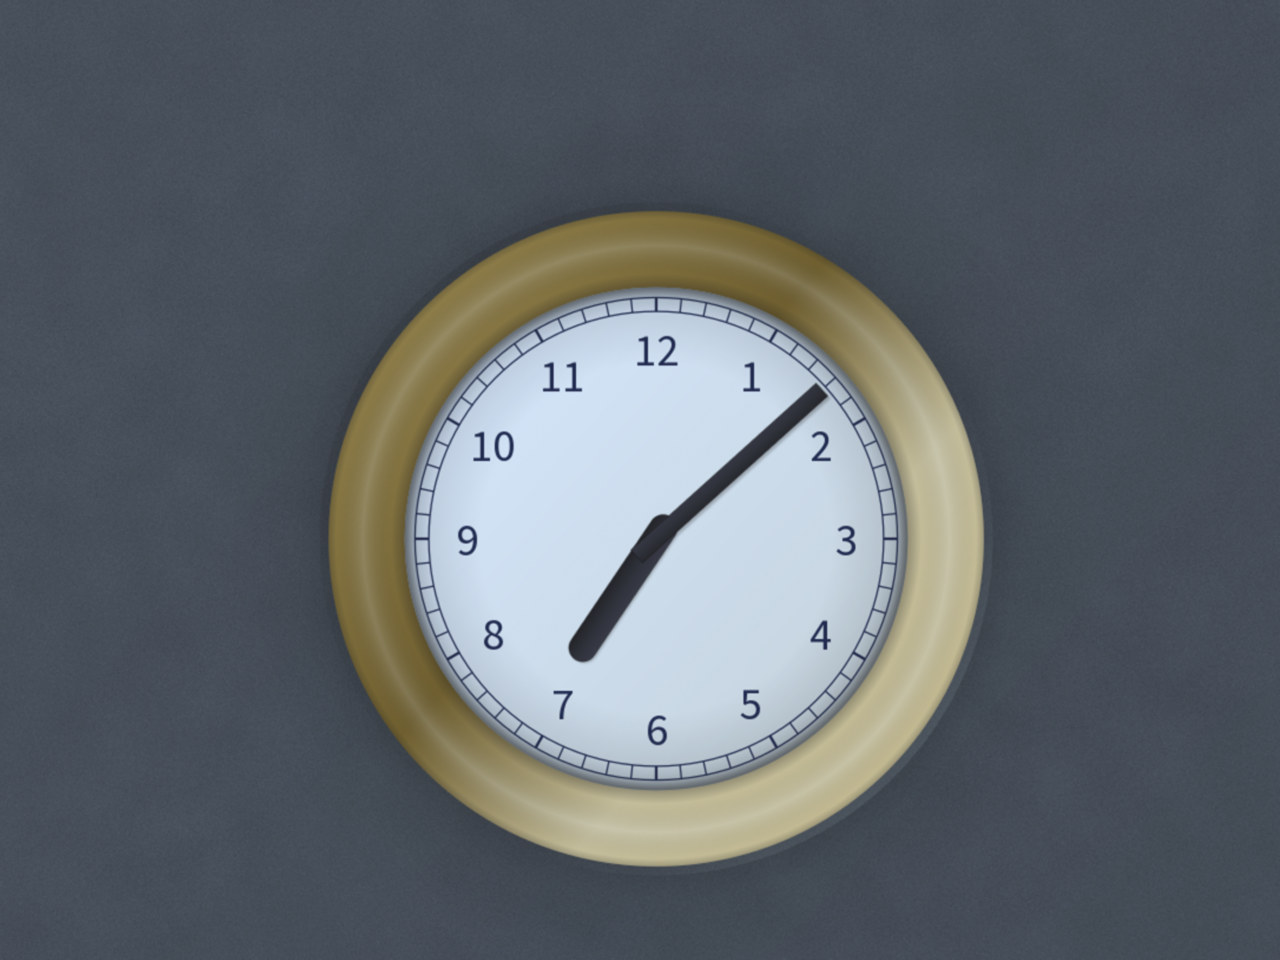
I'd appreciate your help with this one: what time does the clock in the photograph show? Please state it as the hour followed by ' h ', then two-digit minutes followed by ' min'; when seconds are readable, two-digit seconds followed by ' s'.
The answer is 7 h 08 min
